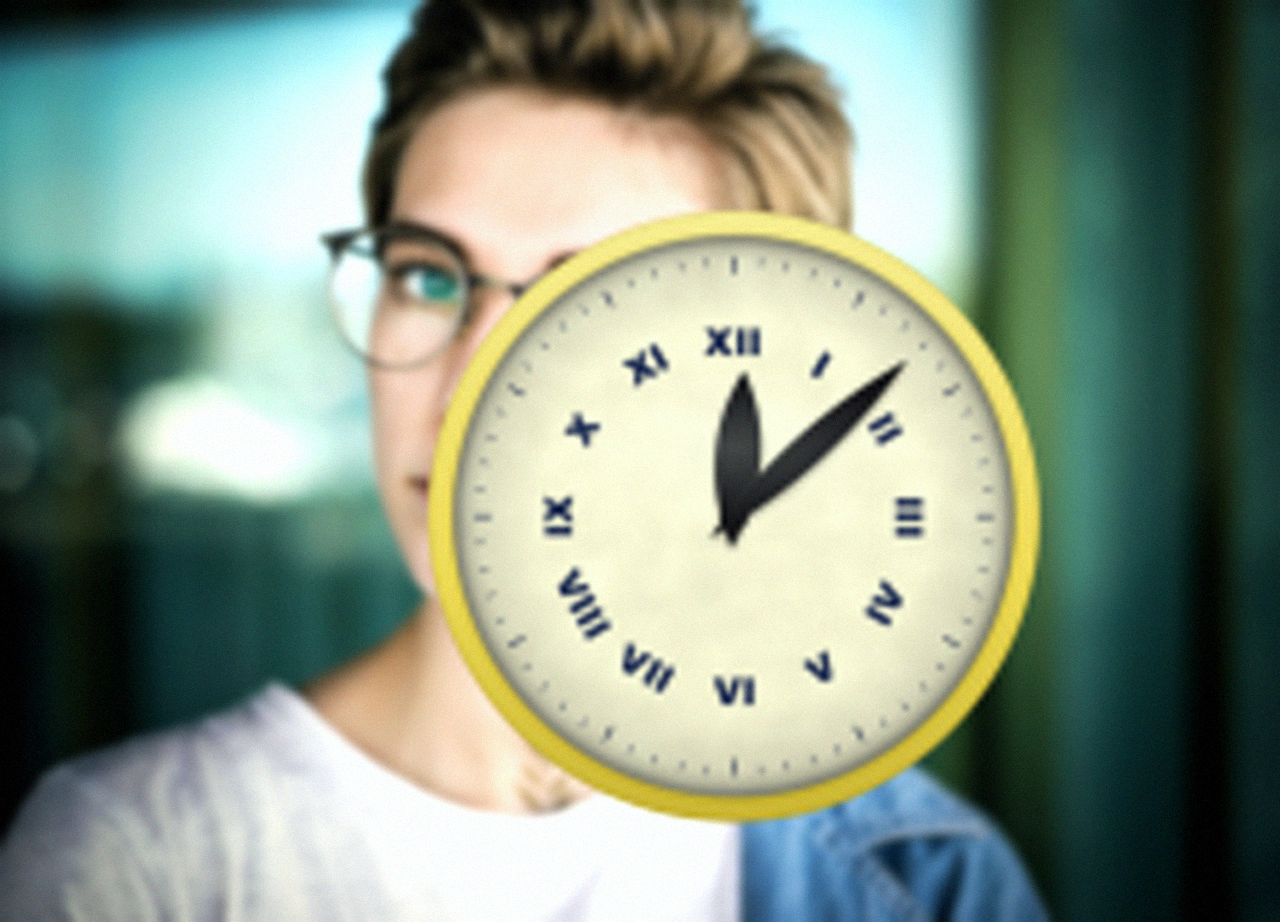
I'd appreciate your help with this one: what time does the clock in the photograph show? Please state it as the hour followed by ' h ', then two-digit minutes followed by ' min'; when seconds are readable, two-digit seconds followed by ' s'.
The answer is 12 h 08 min
